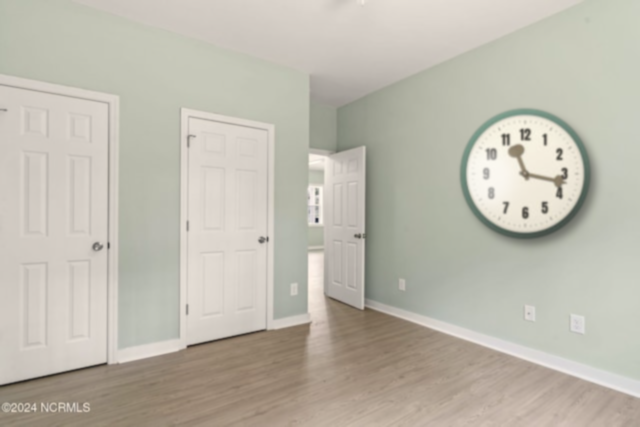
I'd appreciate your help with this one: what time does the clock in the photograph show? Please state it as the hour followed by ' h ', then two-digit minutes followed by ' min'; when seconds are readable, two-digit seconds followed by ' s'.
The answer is 11 h 17 min
